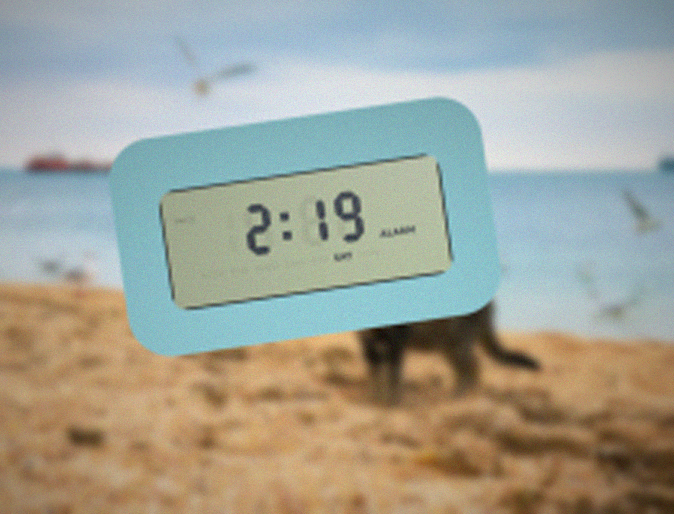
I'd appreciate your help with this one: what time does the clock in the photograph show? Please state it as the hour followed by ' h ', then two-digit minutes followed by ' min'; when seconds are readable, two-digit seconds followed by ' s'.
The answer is 2 h 19 min
